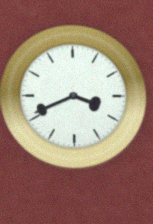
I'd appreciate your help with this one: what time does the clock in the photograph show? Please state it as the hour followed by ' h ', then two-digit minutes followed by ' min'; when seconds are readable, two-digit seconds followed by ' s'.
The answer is 3 h 41 min
